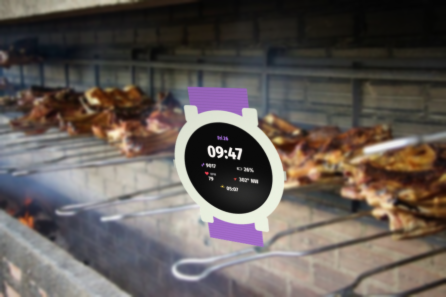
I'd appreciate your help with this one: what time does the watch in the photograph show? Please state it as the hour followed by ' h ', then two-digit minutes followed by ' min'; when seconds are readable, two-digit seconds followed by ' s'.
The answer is 9 h 47 min
